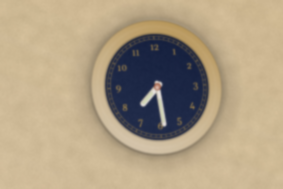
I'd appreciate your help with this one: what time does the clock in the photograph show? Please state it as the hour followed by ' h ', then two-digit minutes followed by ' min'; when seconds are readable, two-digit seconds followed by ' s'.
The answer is 7 h 29 min
